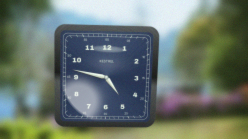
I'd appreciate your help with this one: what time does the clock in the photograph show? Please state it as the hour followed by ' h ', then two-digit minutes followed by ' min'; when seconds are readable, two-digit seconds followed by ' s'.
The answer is 4 h 47 min
